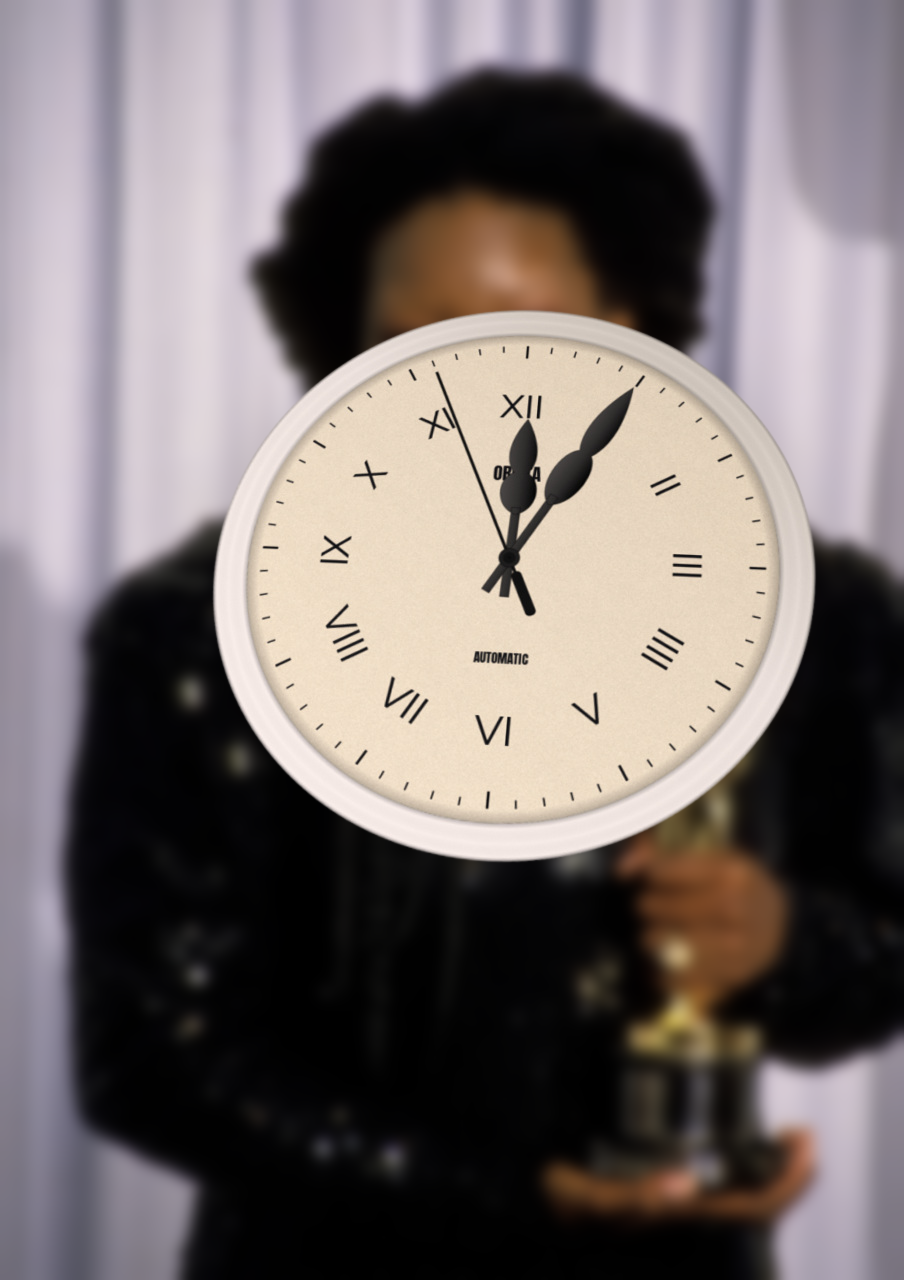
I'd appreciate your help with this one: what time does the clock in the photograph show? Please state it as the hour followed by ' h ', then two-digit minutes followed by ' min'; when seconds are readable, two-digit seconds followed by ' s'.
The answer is 12 h 04 min 56 s
